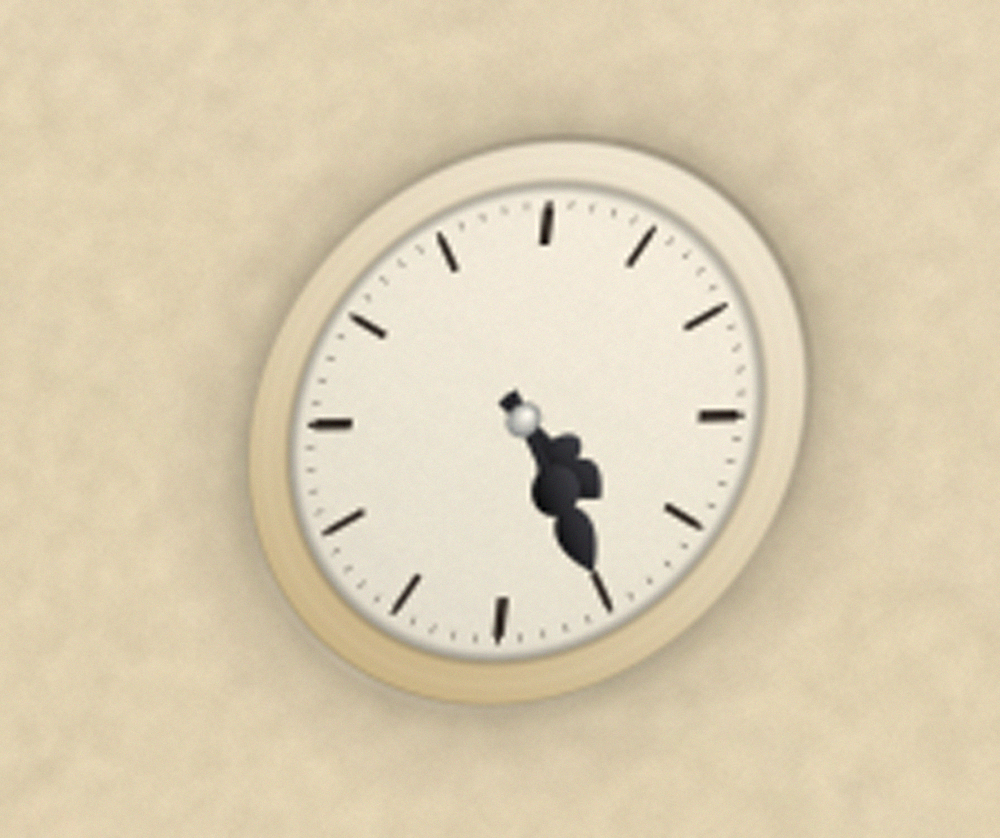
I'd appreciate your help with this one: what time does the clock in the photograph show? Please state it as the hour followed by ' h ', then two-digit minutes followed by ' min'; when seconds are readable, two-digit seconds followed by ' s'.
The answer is 4 h 25 min
